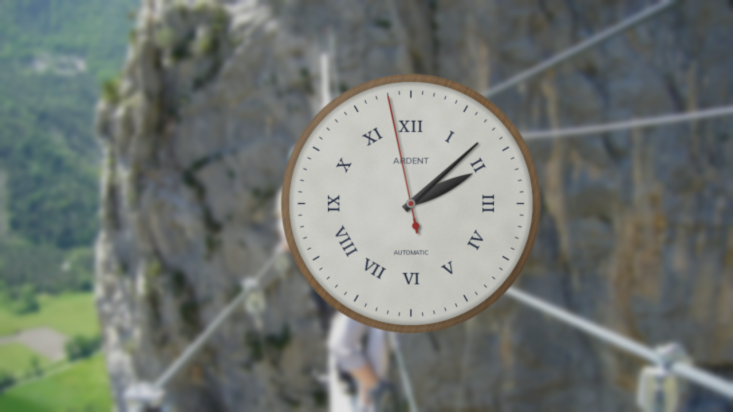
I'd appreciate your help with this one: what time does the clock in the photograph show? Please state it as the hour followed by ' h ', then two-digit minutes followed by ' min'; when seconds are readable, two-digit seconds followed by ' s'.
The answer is 2 h 07 min 58 s
